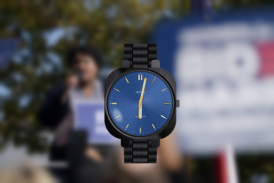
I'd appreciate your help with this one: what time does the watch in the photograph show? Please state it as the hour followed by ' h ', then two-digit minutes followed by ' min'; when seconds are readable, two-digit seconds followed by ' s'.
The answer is 6 h 02 min
